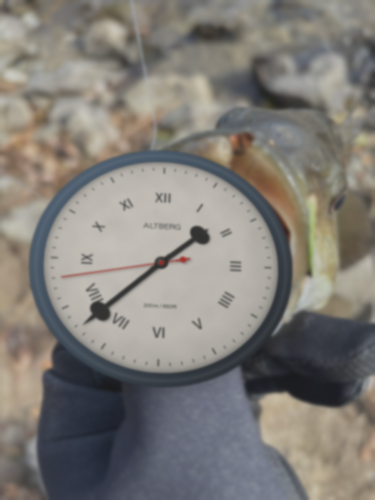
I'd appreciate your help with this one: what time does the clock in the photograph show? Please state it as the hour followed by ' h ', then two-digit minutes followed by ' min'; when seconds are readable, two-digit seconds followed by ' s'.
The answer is 1 h 37 min 43 s
